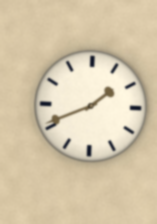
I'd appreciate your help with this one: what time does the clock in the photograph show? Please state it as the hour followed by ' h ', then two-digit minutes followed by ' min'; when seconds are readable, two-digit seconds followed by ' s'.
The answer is 1 h 41 min
